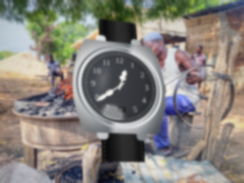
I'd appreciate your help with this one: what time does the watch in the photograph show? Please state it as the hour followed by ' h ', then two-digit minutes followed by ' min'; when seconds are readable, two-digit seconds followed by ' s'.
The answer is 12 h 39 min
